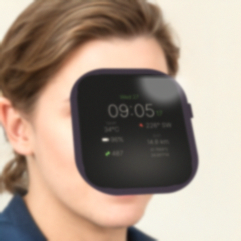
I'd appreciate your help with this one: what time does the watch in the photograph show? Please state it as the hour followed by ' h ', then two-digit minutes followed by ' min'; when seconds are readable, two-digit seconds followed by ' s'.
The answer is 9 h 05 min
